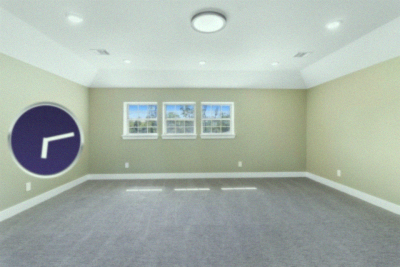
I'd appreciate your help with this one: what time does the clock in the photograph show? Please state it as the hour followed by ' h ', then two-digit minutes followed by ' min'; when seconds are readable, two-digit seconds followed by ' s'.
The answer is 6 h 13 min
